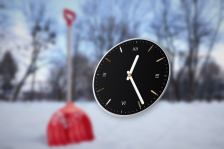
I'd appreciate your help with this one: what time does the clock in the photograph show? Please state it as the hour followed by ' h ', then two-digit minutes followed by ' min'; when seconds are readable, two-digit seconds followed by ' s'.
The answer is 12 h 24 min
